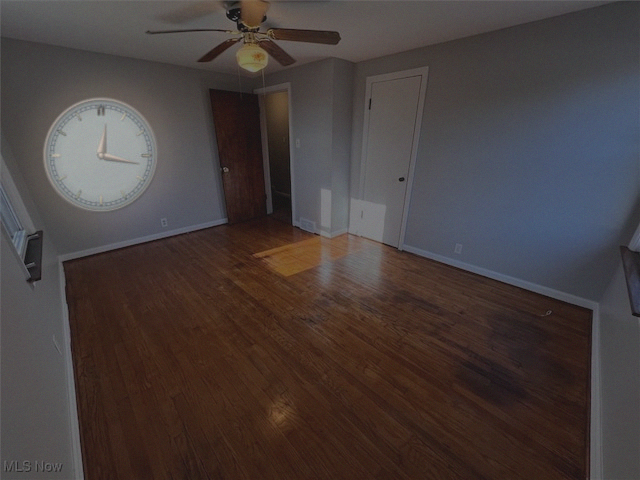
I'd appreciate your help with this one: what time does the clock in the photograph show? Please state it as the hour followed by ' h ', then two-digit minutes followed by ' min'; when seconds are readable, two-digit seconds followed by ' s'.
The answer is 12 h 17 min
